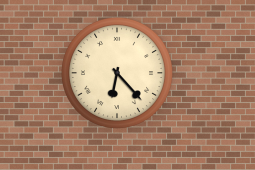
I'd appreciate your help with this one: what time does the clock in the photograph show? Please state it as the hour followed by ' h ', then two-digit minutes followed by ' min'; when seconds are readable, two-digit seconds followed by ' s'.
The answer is 6 h 23 min
